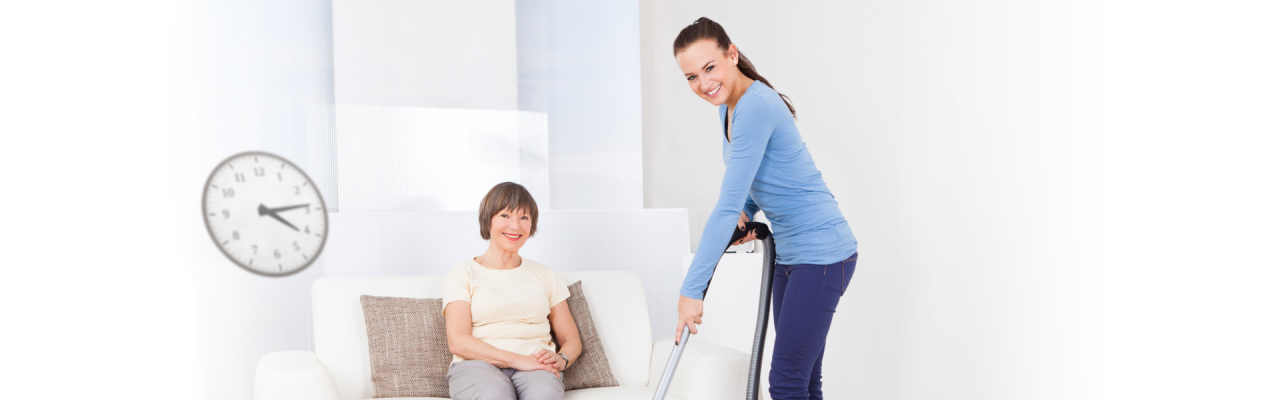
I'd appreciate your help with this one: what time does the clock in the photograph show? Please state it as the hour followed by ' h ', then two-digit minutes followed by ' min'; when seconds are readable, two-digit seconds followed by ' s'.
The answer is 4 h 14 min
